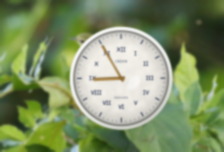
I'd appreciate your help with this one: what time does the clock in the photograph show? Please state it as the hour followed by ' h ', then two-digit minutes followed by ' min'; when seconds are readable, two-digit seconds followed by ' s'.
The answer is 8 h 55 min
